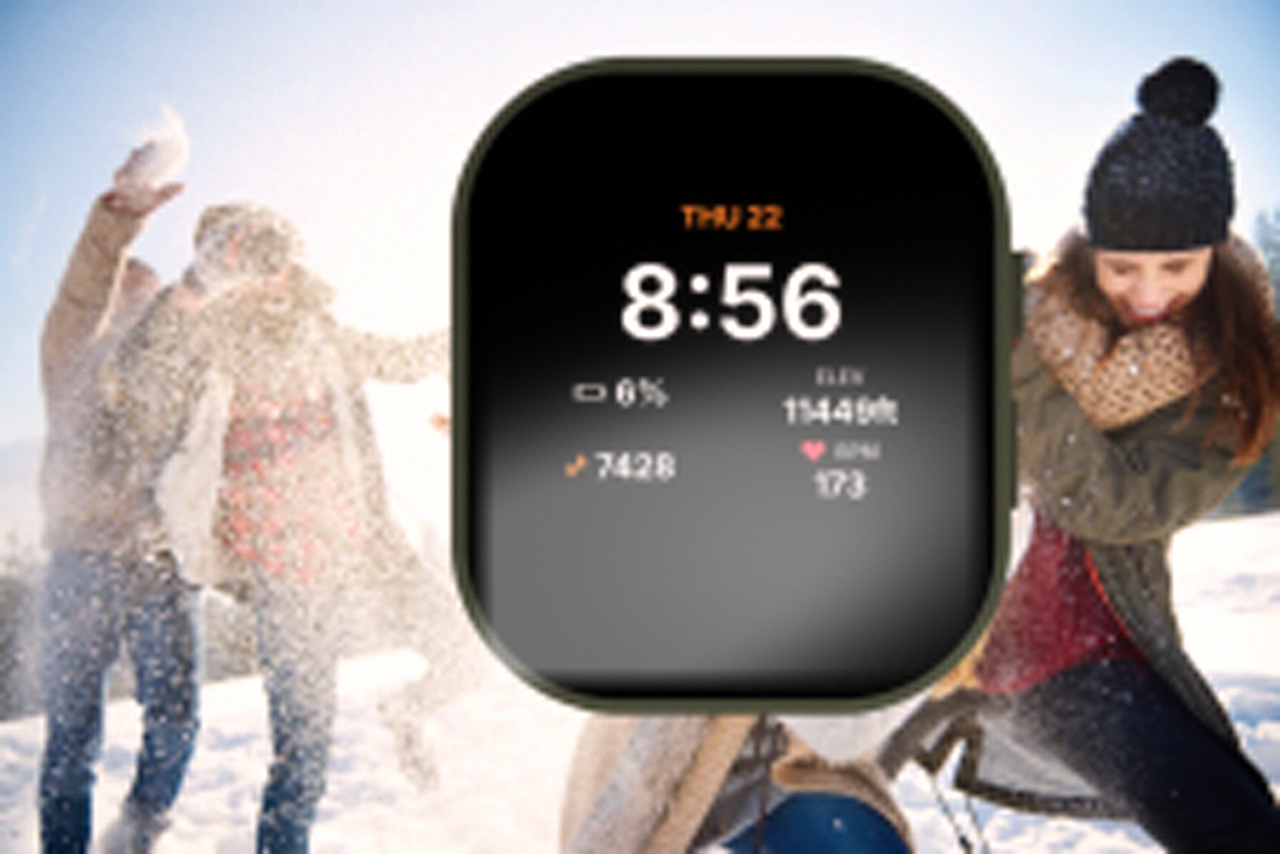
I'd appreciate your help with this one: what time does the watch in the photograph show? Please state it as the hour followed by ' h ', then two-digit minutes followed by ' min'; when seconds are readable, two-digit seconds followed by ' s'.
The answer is 8 h 56 min
